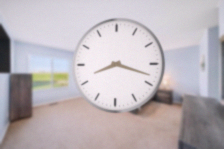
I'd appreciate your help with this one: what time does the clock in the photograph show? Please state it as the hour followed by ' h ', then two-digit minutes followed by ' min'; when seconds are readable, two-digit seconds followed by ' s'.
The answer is 8 h 18 min
